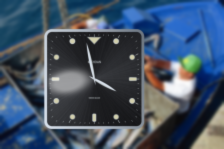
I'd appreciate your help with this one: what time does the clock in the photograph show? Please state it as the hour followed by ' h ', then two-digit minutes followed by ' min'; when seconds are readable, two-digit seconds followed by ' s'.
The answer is 3 h 58 min
